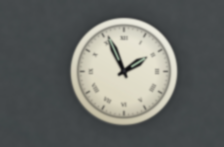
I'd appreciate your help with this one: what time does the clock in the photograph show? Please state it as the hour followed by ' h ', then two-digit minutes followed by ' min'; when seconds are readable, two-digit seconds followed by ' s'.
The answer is 1 h 56 min
